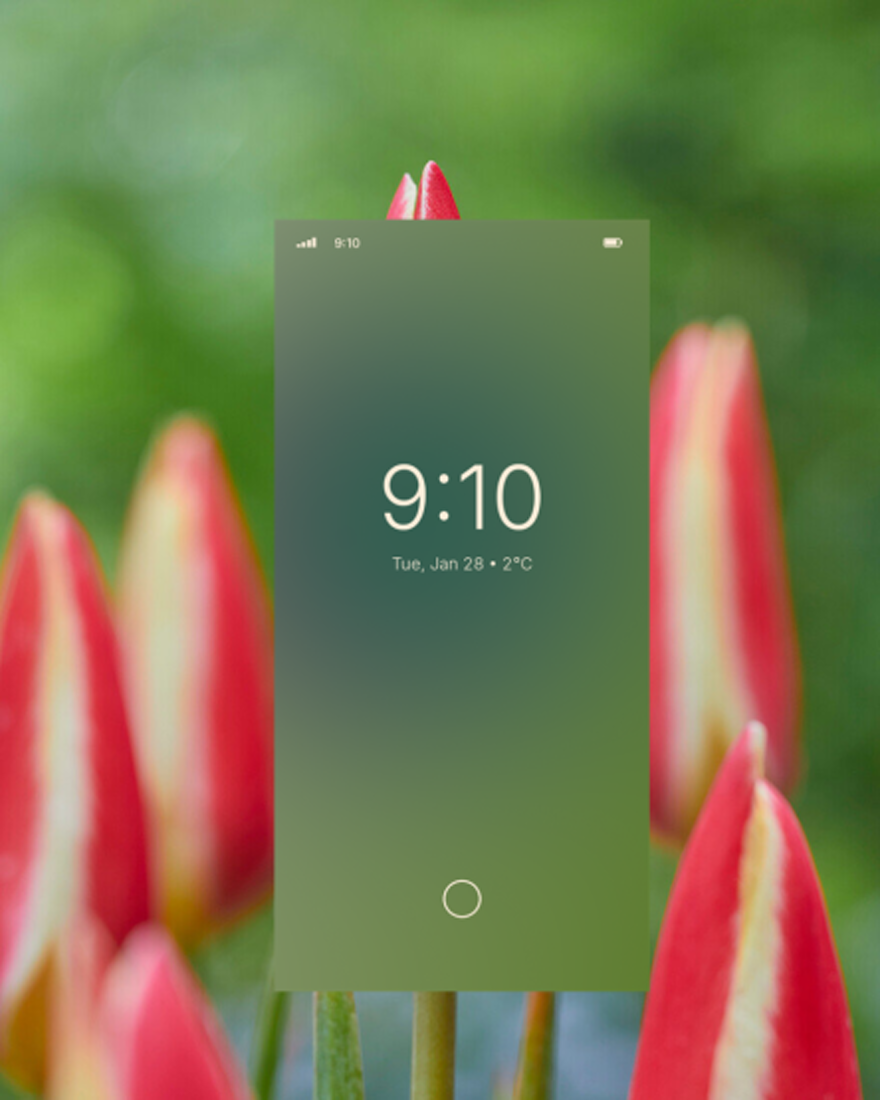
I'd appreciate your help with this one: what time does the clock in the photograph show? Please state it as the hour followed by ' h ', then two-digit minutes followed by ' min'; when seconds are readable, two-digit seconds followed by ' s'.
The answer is 9 h 10 min
